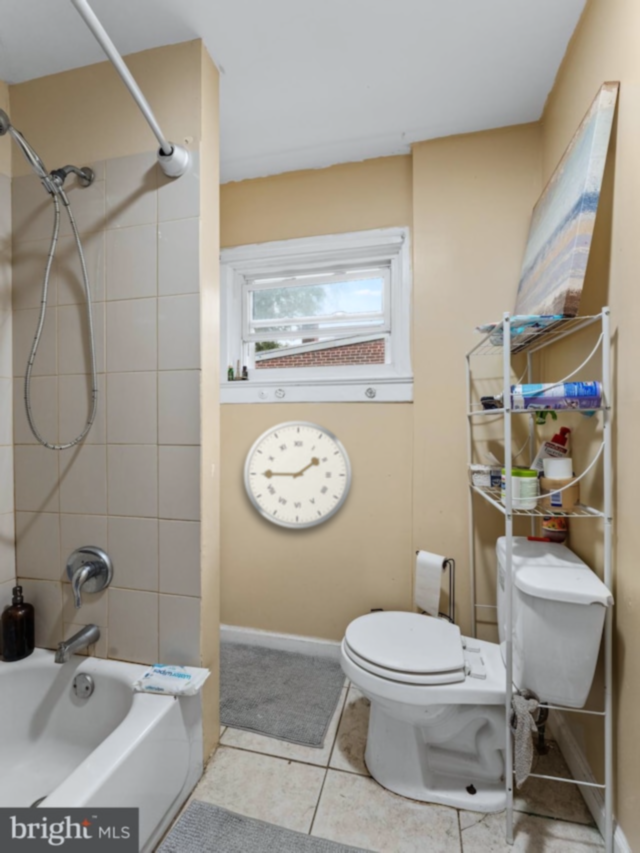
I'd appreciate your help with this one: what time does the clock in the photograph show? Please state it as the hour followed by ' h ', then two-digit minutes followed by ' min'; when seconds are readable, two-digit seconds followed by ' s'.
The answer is 1 h 45 min
